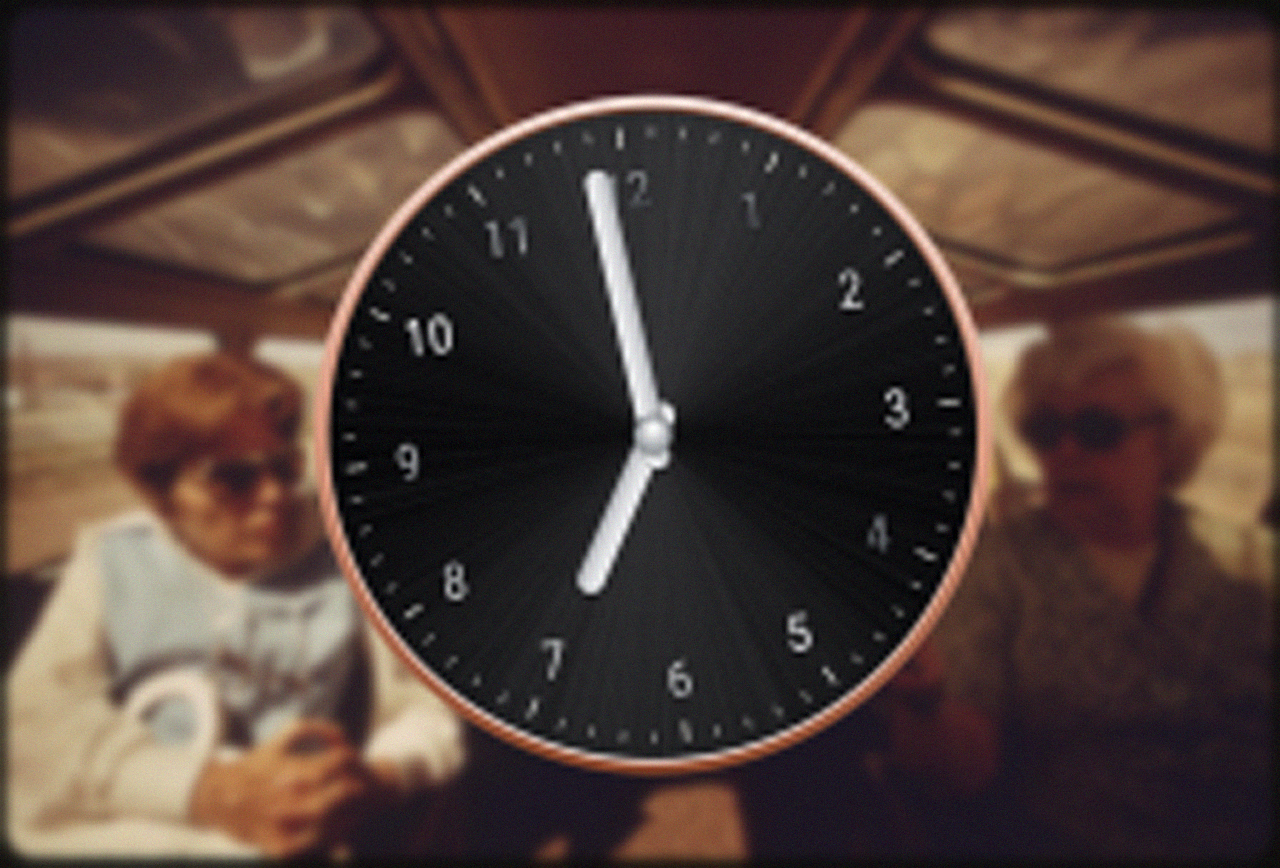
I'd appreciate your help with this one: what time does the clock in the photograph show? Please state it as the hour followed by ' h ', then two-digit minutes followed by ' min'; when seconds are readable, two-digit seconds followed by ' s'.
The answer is 6 h 59 min
